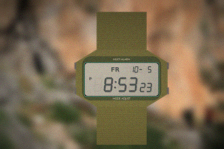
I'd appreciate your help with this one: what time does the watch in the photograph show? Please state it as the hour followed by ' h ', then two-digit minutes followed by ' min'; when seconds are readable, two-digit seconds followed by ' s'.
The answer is 8 h 53 min 23 s
